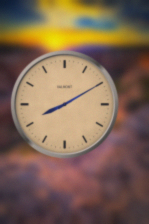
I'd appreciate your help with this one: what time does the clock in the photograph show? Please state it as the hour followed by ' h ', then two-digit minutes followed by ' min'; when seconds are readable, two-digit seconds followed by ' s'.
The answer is 8 h 10 min
